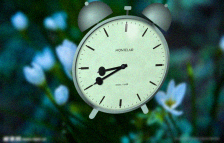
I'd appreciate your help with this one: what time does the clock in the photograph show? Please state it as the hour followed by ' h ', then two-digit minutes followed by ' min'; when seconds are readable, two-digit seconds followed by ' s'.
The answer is 8 h 40 min
